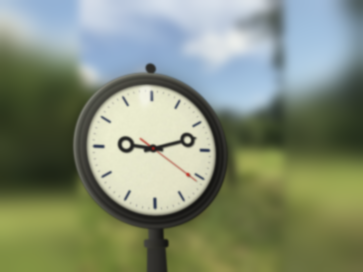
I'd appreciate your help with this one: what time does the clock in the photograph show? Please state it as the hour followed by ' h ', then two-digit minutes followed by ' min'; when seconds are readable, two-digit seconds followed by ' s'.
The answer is 9 h 12 min 21 s
